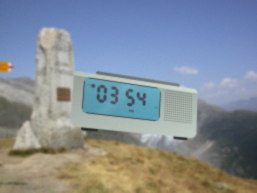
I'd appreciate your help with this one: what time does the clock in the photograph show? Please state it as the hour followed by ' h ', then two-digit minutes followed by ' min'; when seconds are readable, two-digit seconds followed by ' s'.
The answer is 3 h 54 min
